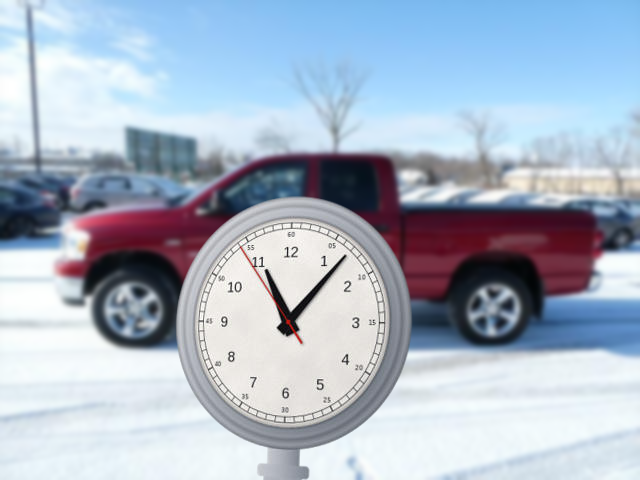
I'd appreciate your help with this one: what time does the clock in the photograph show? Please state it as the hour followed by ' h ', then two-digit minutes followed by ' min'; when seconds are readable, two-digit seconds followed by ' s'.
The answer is 11 h 06 min 54 s
